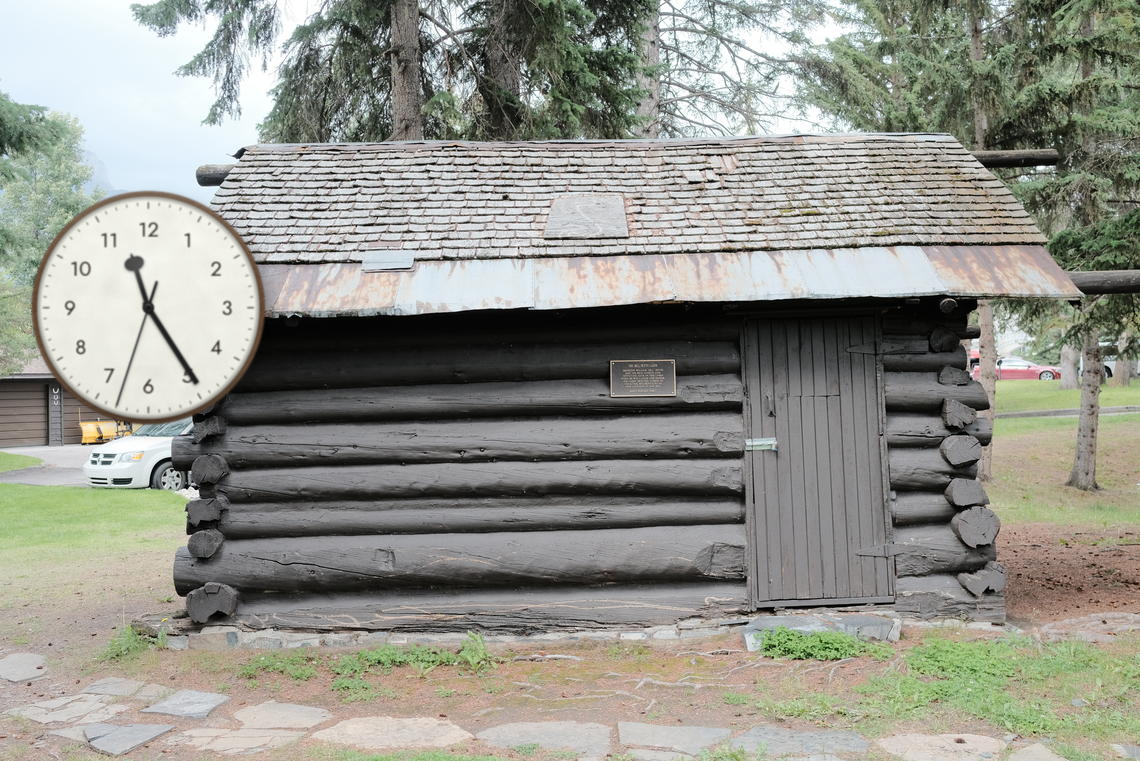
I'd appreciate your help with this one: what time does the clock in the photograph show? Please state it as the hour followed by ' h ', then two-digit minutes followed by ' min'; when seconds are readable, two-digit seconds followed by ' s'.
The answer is 11 h 24 min 33 s
